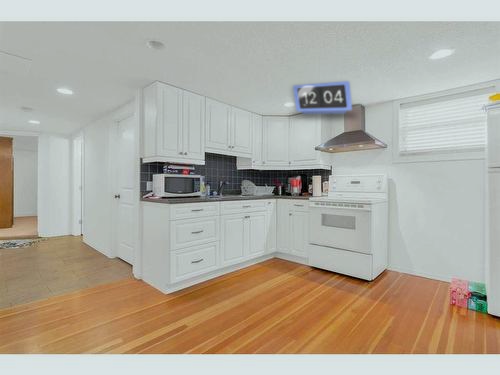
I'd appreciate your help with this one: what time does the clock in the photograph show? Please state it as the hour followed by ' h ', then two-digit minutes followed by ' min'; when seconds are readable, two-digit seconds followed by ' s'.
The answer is 12 h 04 min
